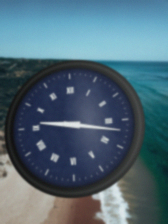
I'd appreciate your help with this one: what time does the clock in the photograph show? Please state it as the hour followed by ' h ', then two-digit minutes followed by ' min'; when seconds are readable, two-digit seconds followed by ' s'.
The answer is 9 h 17 min
